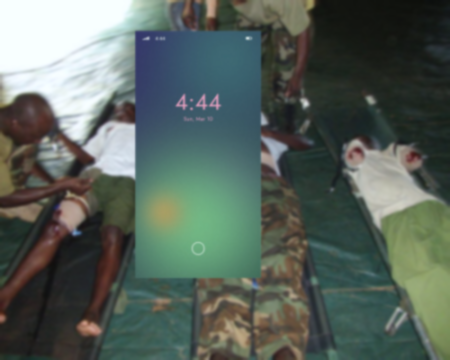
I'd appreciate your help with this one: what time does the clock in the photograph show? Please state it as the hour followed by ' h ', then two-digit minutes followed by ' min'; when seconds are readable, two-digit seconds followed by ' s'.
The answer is 4 h 44 min
